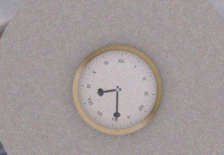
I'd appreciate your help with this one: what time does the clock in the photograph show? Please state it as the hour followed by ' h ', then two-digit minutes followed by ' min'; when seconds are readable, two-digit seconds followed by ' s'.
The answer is 8 h 29 min
